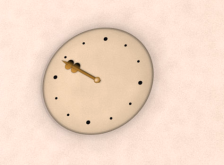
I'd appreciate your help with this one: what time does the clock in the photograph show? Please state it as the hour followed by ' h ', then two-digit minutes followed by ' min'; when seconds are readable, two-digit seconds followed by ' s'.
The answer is 9 h 49 min
